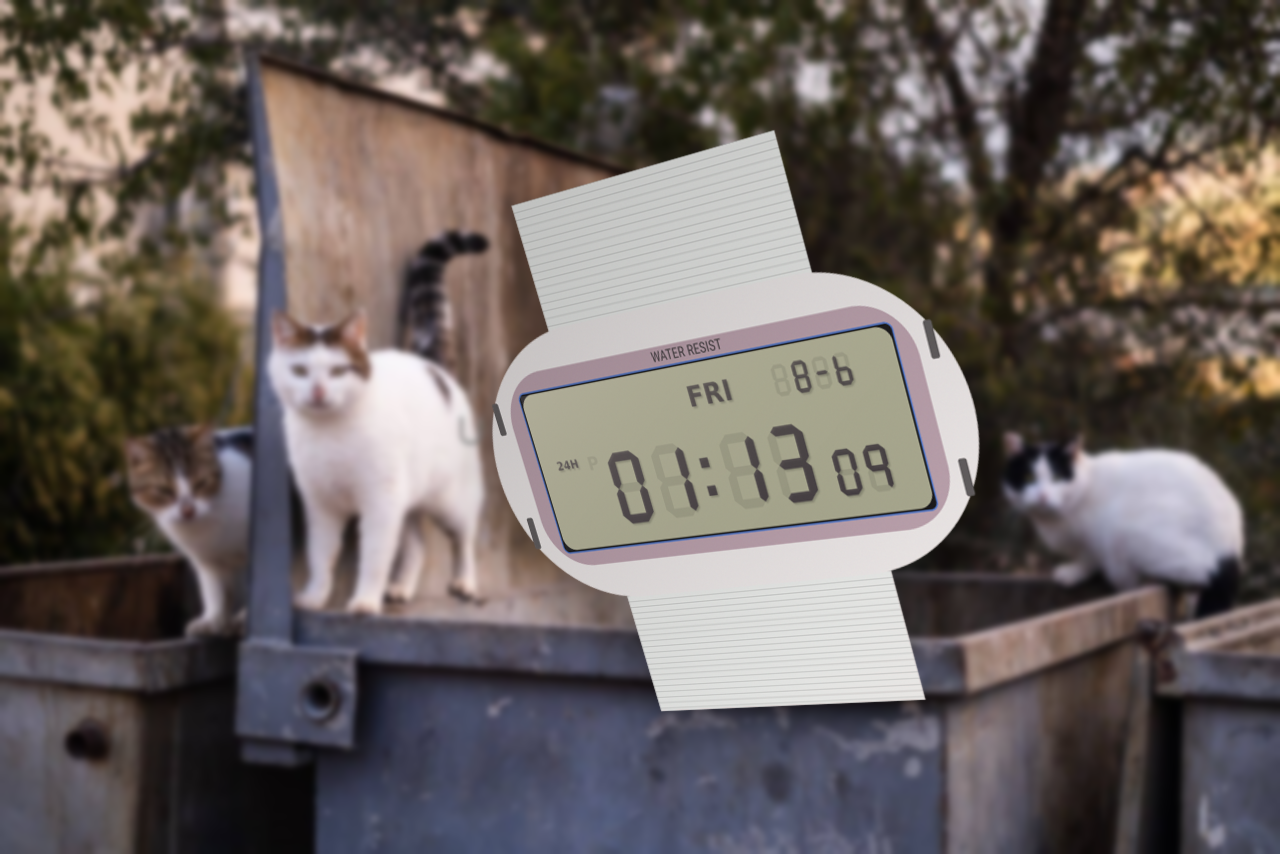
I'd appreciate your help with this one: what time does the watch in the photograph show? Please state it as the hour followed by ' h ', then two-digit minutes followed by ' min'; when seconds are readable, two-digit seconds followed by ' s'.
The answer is 1 h 13 min 09 s
